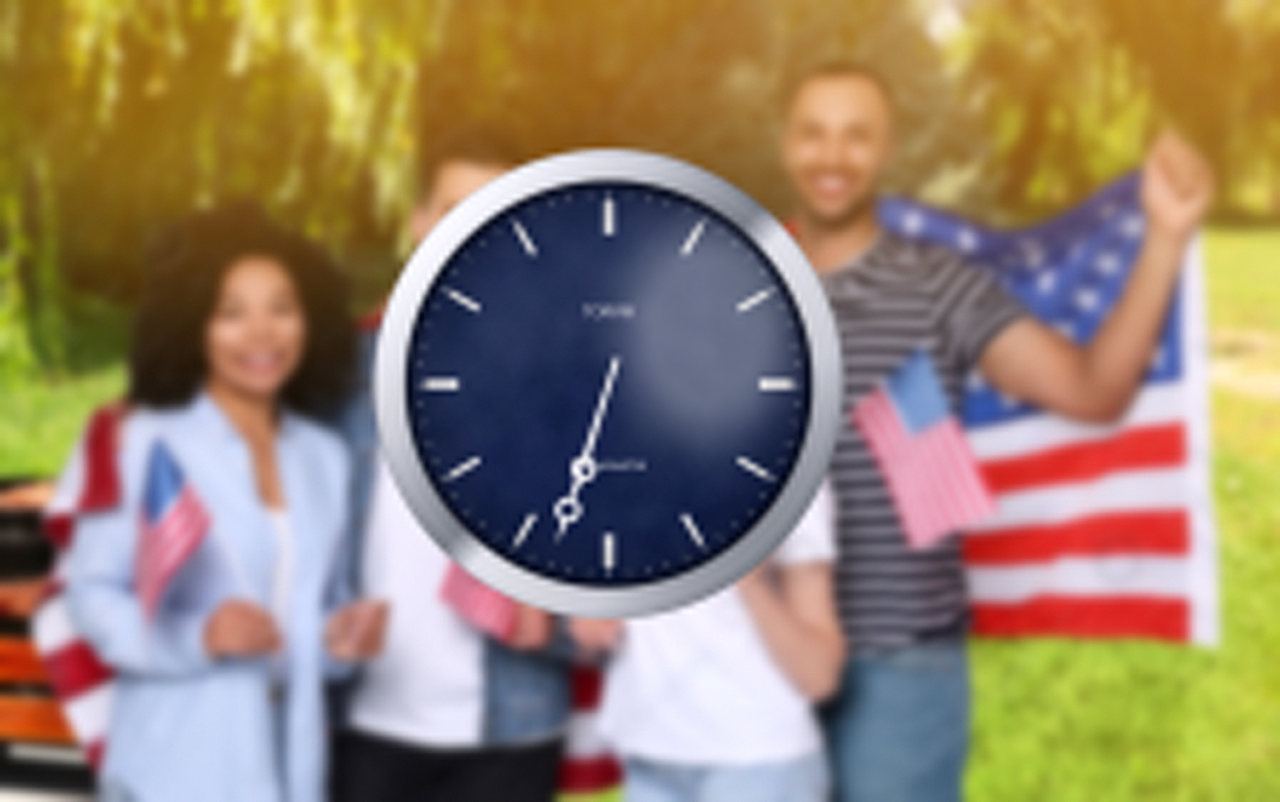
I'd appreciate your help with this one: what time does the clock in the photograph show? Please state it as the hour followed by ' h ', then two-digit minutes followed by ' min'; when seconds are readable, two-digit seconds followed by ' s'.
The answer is 6 h 33 min
